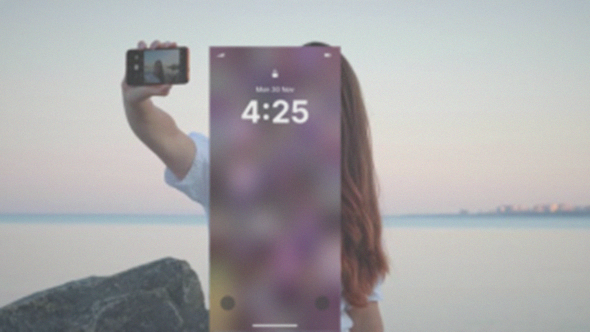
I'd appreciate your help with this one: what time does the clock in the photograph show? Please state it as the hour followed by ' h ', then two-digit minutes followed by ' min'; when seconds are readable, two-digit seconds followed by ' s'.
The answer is 4 h 25 min
